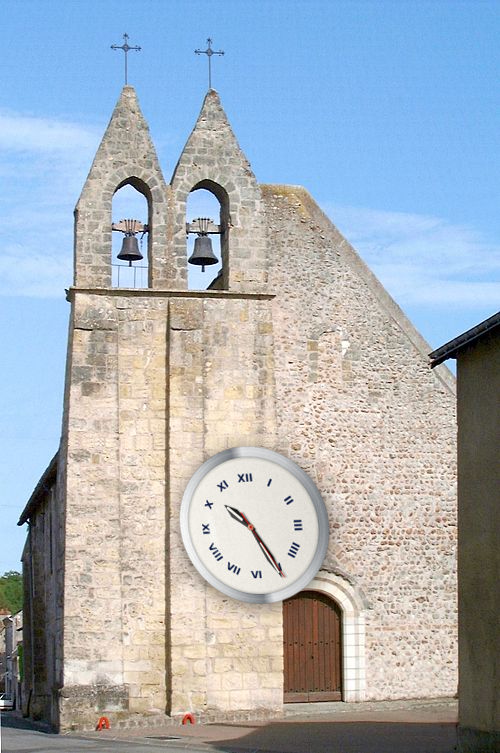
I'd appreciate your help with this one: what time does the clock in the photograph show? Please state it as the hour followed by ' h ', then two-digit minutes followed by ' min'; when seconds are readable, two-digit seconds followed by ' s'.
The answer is 10 h 25 min 25 s
